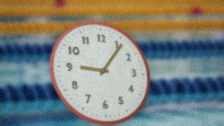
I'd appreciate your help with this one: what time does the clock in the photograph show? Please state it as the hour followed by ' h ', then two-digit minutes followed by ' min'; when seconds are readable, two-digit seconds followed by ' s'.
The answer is 9 h 06 min
